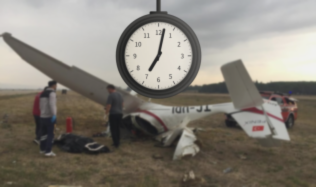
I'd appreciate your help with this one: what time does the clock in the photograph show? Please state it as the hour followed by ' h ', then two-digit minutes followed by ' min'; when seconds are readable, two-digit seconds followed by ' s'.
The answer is 7 h 02 min
